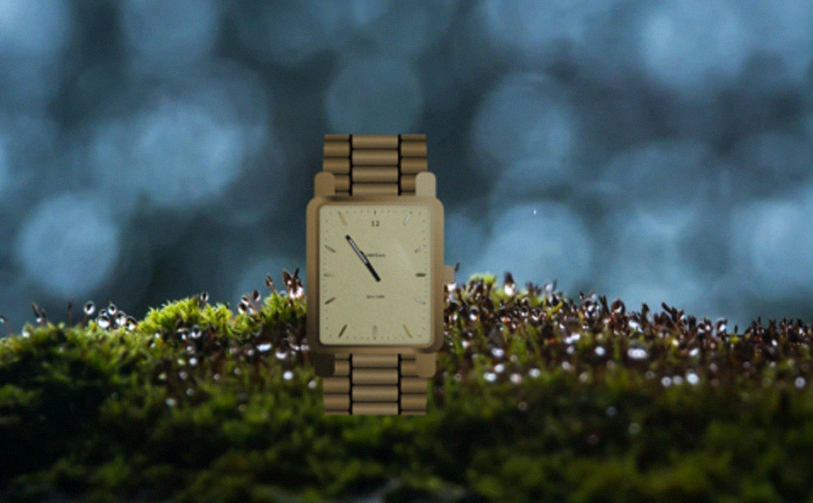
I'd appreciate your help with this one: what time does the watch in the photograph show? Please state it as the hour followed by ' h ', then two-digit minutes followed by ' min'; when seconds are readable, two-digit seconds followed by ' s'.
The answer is 10 h 54 min
